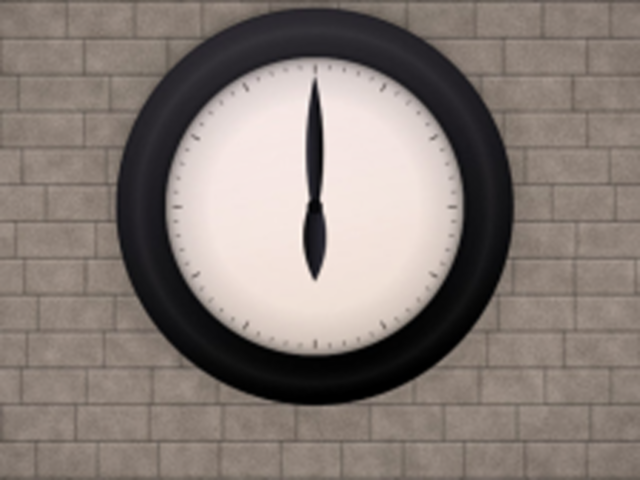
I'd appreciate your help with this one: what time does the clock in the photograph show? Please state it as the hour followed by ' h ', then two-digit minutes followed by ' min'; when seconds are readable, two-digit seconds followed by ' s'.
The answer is 6 h 00 min
